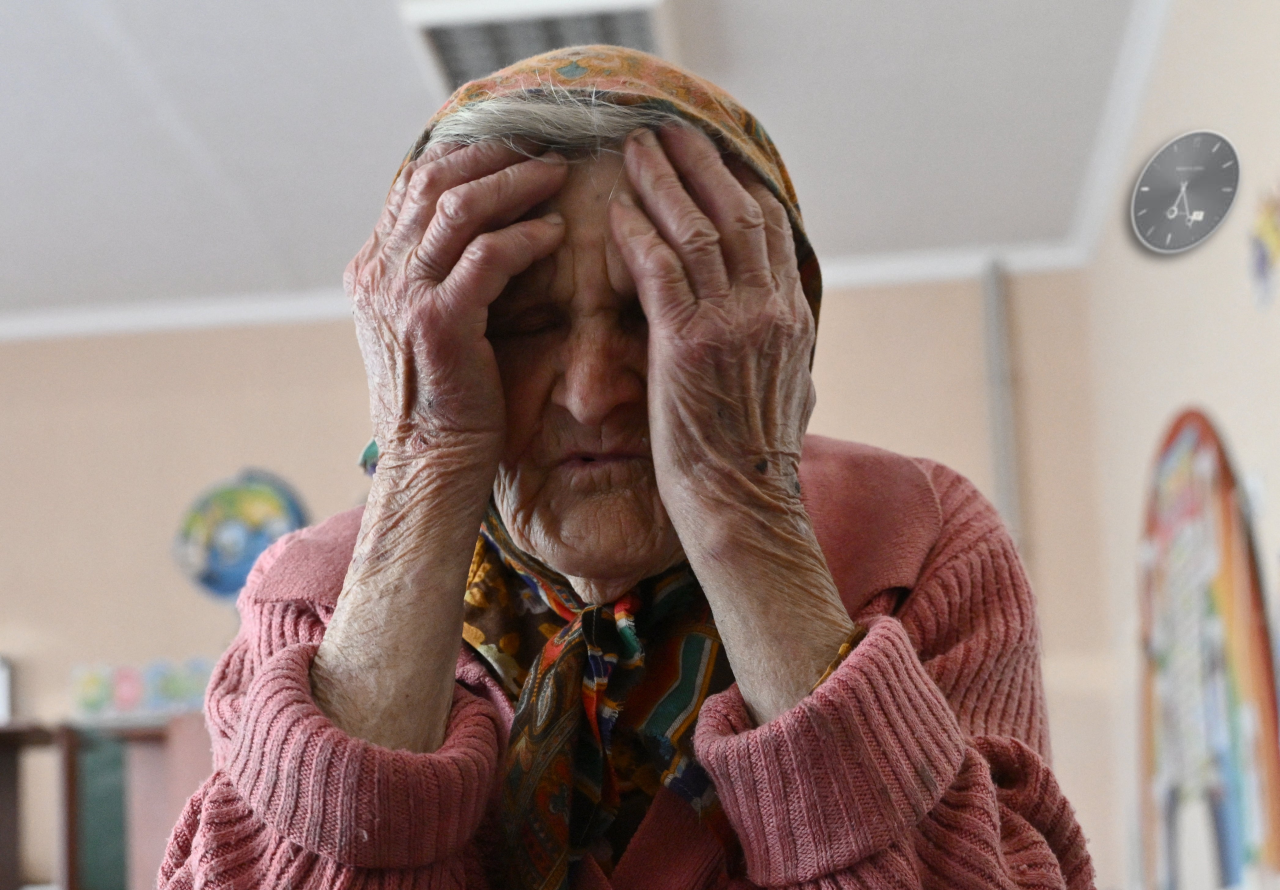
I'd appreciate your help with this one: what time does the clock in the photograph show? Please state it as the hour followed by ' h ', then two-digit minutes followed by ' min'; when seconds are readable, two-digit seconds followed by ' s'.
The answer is 6 h 25 min
